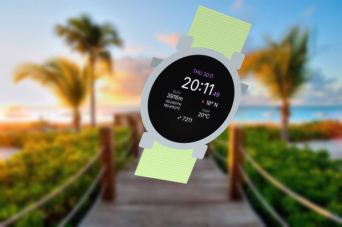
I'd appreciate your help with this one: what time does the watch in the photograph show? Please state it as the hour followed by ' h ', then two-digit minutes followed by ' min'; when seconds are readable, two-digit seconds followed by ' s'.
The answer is 20 h 11 min
